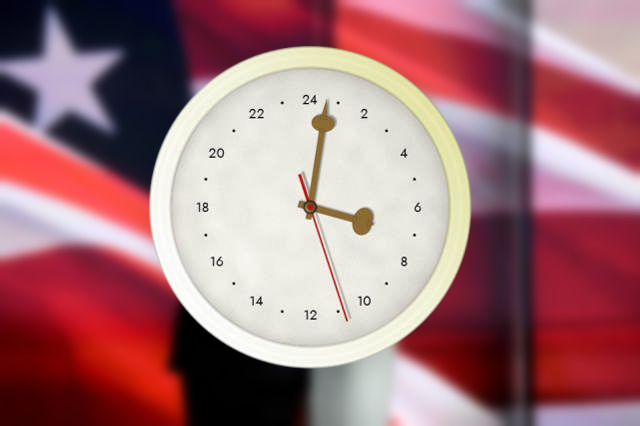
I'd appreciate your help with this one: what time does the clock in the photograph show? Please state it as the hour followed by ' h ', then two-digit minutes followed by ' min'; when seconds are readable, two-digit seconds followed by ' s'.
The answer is 7 h 01 min 27 s
